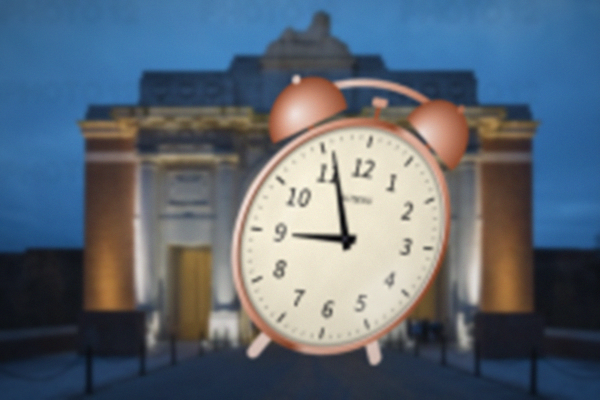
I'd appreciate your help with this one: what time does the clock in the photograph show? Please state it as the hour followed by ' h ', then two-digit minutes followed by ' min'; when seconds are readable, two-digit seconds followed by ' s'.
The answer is 8 h 56 min
